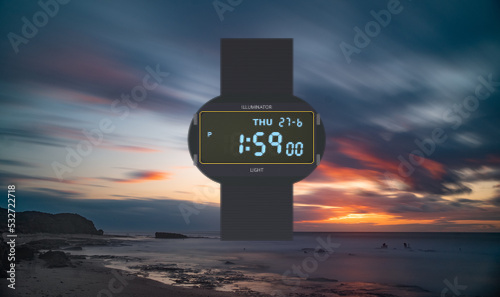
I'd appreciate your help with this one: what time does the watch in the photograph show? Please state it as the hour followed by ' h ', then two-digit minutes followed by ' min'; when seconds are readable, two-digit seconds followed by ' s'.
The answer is 1 h 59 min 00 s
